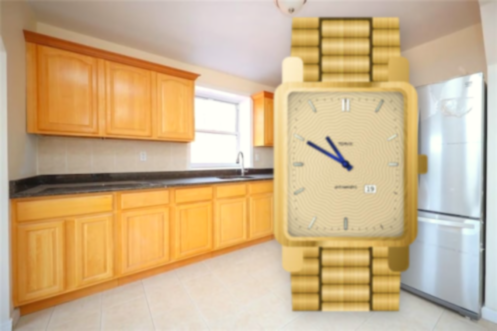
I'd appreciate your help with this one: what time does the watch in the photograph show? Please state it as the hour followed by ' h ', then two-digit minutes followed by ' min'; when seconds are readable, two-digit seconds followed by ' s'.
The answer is 10 h 50 min
